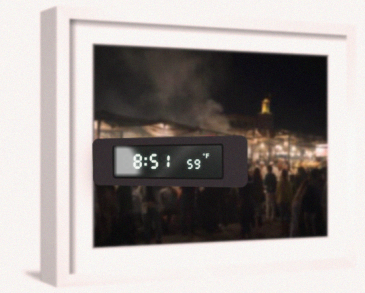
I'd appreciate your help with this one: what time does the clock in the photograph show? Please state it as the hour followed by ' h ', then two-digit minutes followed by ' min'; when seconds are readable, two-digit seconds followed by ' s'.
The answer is 8 h 51 min
